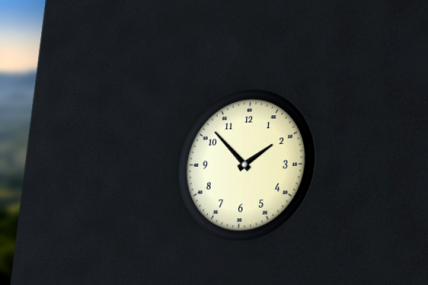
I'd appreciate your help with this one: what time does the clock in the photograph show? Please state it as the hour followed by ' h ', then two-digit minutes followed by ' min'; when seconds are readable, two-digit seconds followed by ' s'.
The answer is 1 h 52 min
